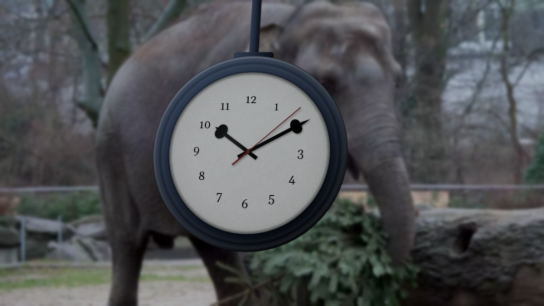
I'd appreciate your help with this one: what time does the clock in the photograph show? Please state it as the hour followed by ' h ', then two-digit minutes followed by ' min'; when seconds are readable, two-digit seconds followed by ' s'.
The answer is 10 h 10 min 08 s
